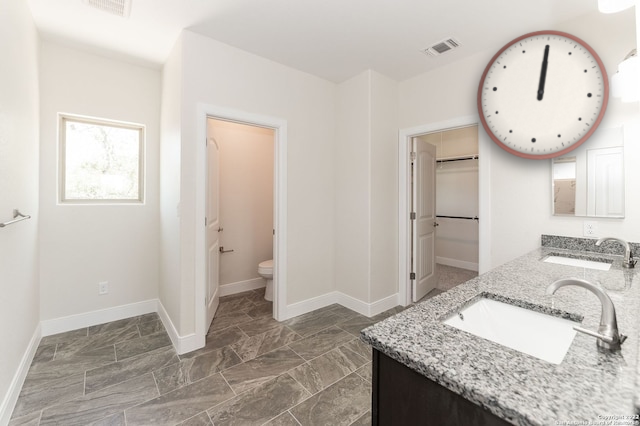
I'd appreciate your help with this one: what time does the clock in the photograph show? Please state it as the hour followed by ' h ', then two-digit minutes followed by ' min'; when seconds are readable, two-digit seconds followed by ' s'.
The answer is 12 h 00 min
